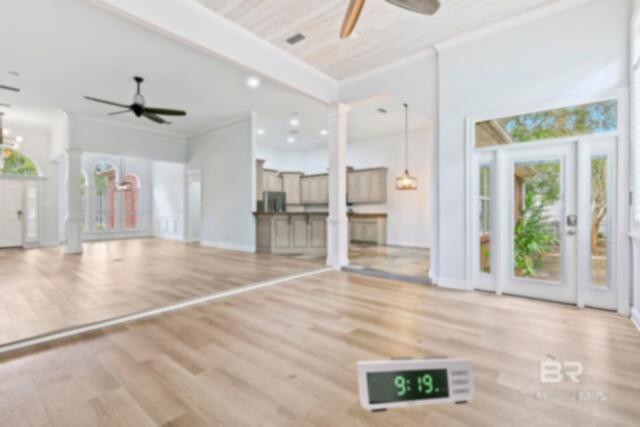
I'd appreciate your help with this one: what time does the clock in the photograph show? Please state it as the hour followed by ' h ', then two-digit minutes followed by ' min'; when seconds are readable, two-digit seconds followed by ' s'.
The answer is 9 h 19 min
